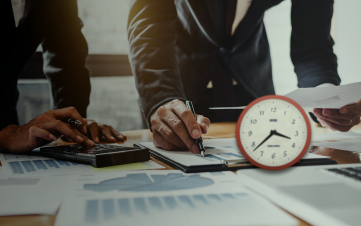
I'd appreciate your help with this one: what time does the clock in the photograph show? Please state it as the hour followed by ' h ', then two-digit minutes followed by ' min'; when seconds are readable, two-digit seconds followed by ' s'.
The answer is 3 h 38 min
